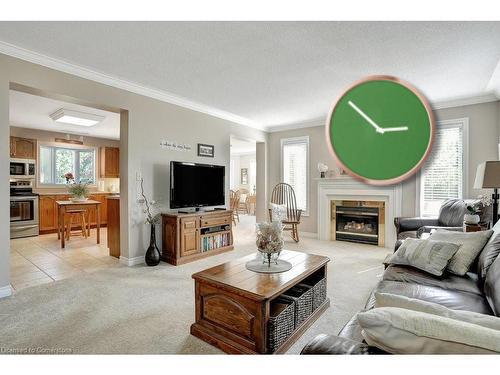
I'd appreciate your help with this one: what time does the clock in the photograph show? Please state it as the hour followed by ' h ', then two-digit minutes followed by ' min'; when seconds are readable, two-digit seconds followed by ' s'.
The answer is 2 h 52 min
